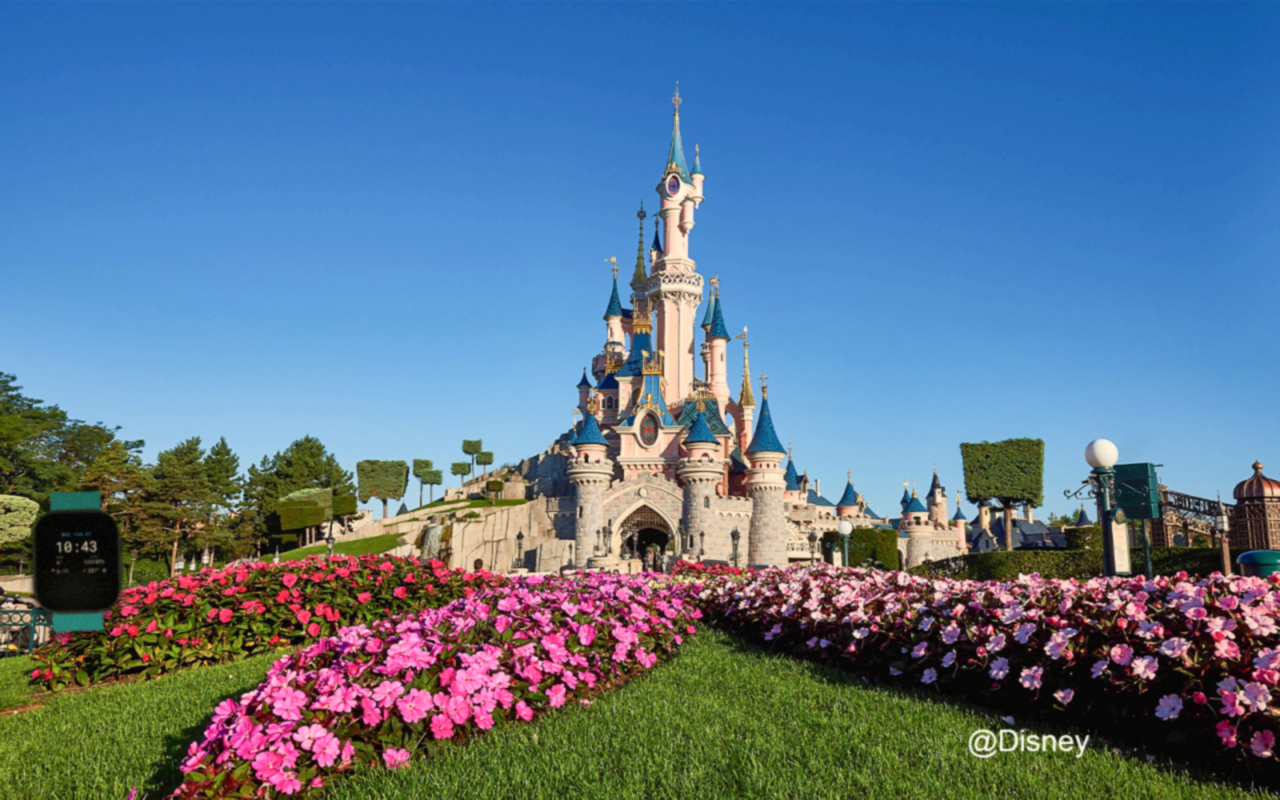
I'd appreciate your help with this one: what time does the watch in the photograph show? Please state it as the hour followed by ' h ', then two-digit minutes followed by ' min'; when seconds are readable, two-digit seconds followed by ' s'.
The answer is 10 h 43 min
